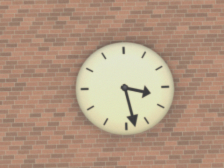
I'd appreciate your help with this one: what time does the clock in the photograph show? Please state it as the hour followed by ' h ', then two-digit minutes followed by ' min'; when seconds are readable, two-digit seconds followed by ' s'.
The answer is 3 h 28 min
